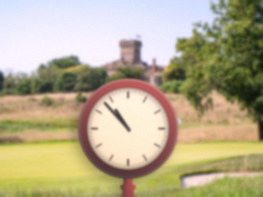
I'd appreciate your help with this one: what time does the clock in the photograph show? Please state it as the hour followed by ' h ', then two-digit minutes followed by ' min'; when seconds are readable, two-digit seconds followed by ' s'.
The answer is 10 h 53 min
